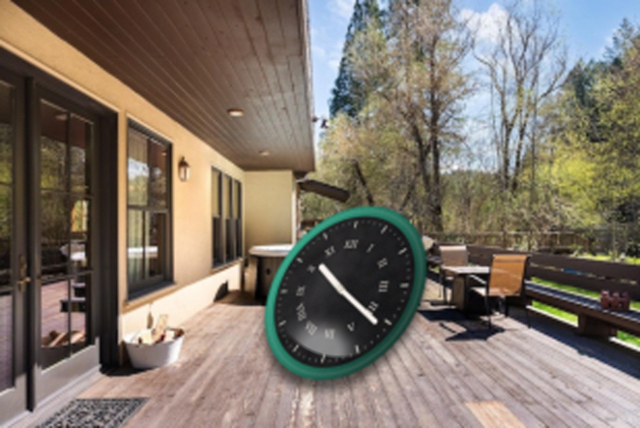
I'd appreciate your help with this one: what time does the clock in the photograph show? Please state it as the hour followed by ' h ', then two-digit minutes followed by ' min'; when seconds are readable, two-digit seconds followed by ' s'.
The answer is 10 h 21 min
